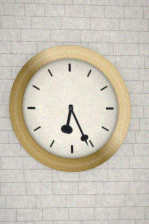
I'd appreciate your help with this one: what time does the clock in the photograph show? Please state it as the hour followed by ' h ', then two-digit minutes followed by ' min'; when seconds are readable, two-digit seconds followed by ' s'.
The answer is 6 h 26 min
